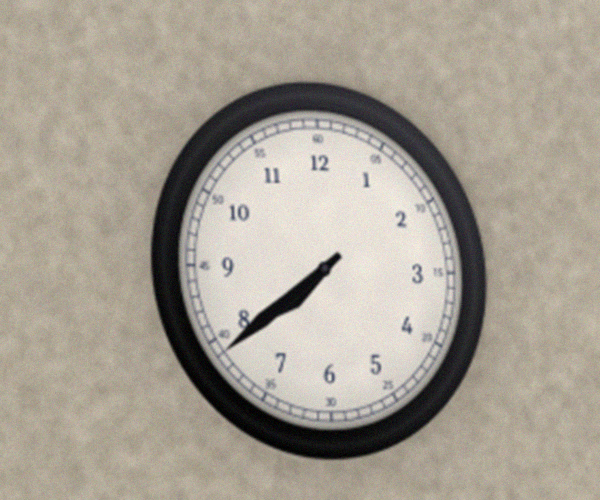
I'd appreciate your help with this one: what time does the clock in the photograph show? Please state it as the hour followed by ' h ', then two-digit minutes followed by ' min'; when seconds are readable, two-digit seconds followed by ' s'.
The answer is 7 h 39 min
